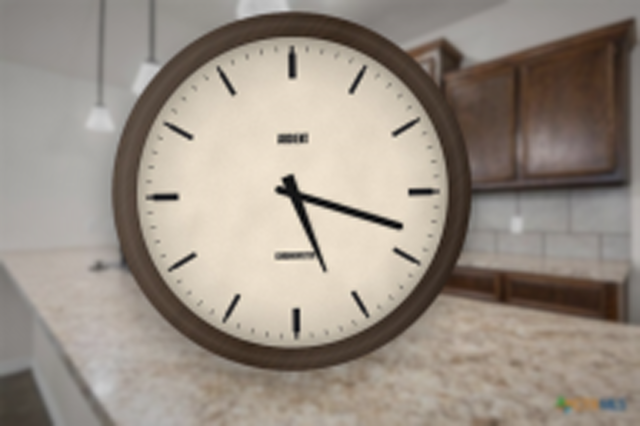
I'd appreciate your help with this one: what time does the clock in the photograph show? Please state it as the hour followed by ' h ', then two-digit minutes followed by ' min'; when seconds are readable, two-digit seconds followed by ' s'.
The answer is 5 h 18 min
